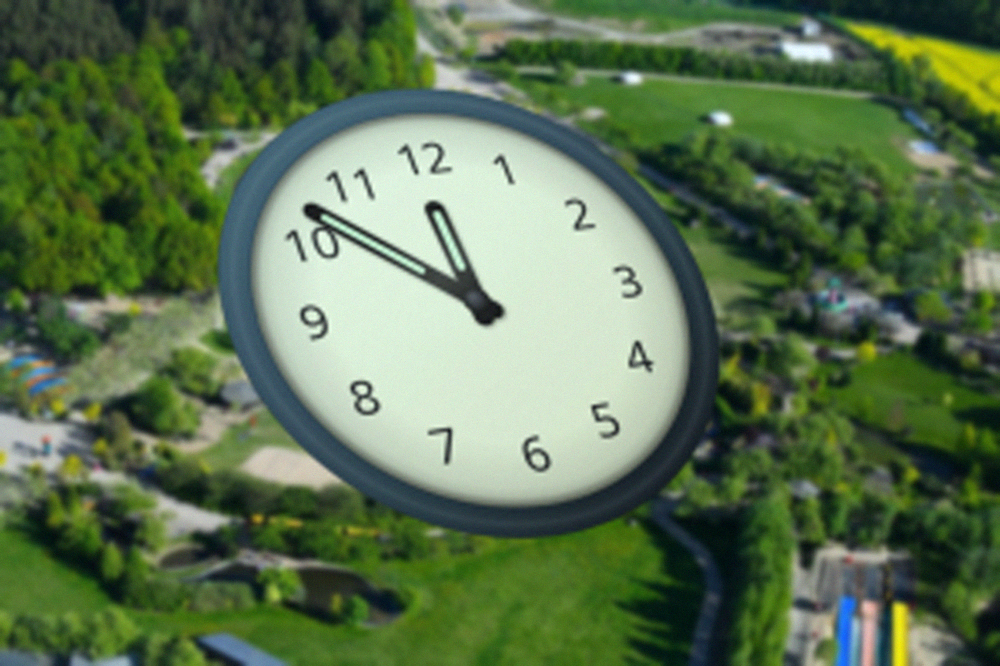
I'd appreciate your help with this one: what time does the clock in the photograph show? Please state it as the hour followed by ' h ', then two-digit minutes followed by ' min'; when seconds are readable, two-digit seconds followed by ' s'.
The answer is 11 h 52 min
